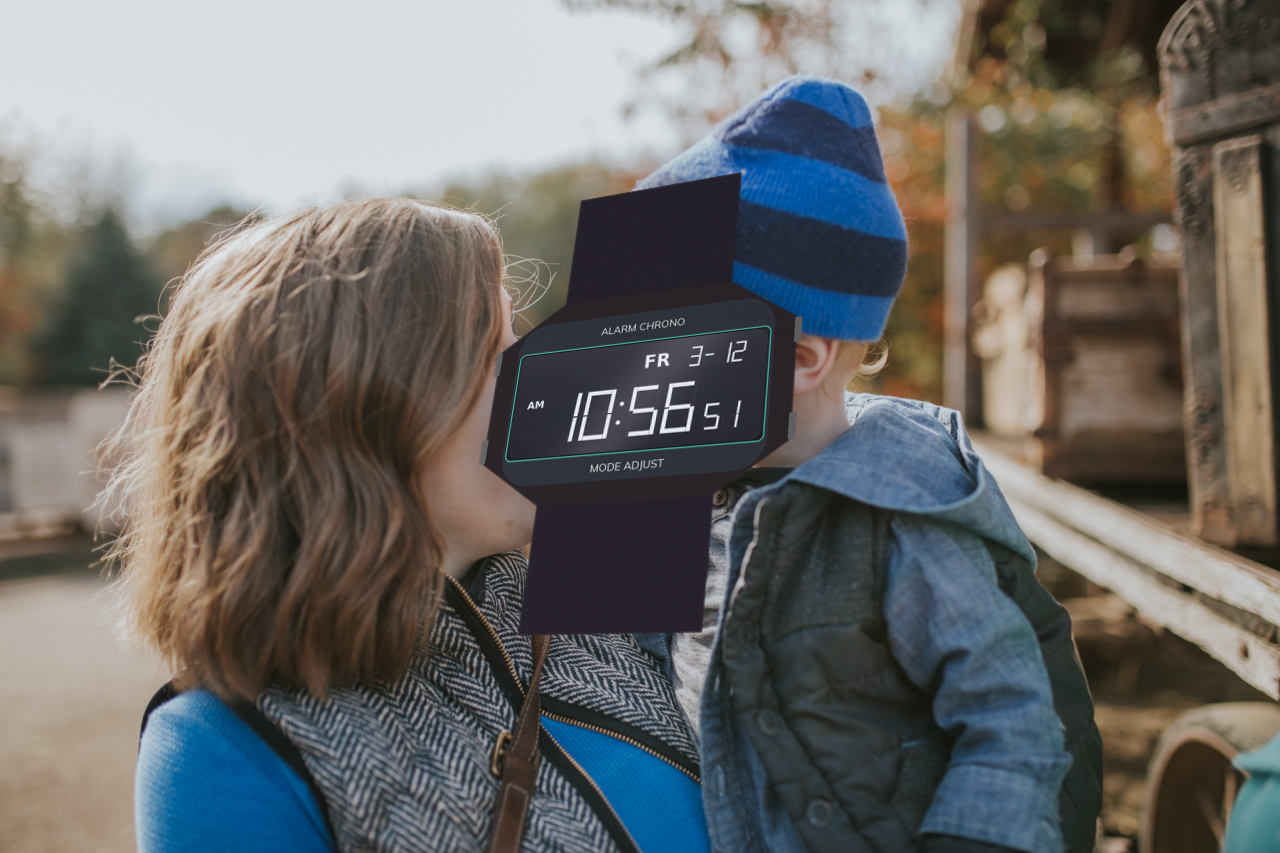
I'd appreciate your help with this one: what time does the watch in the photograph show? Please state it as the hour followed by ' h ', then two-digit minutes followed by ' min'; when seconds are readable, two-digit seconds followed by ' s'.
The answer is 10 h 56 min 51 s
